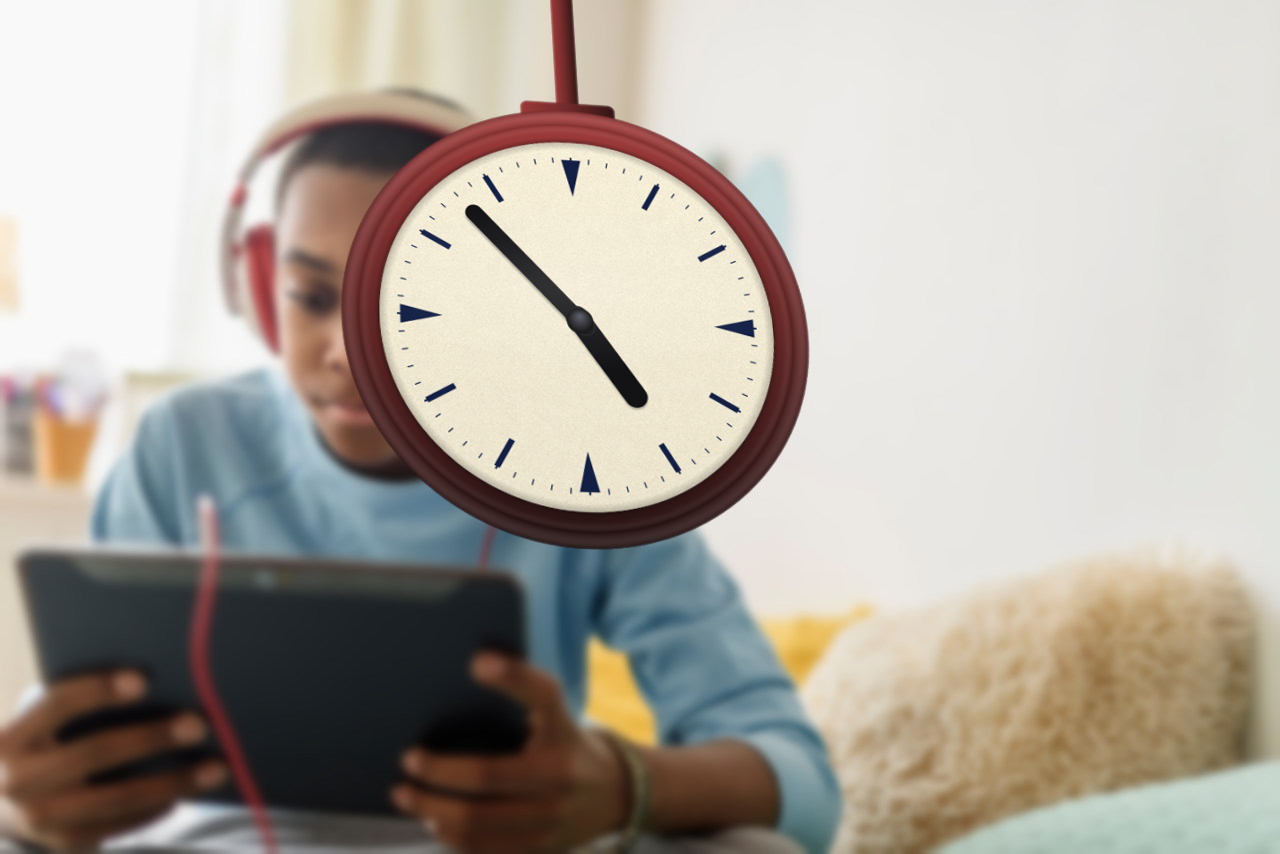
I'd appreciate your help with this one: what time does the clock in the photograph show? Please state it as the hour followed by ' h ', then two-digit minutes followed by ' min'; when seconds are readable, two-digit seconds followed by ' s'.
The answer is 4 h 53 min
